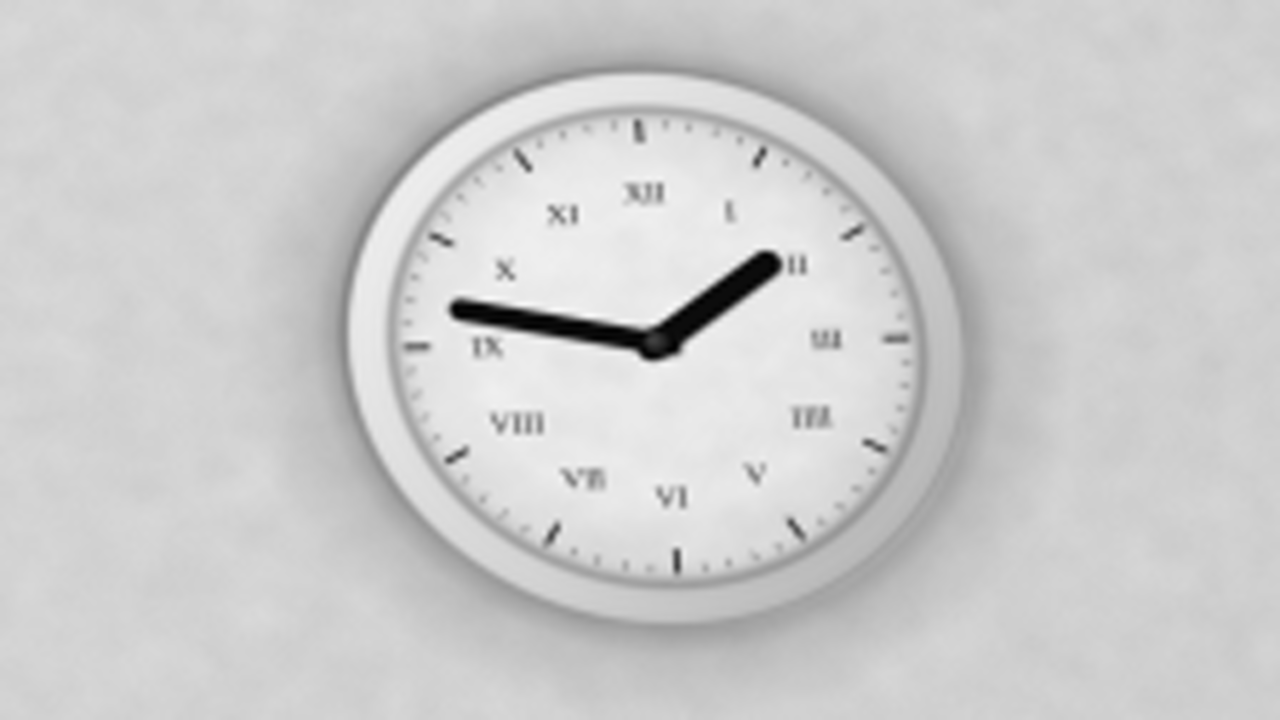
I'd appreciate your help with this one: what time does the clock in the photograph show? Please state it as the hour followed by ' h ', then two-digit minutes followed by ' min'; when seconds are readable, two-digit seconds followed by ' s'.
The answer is 1 h 47 min
